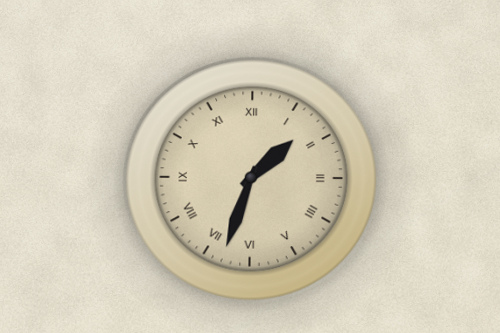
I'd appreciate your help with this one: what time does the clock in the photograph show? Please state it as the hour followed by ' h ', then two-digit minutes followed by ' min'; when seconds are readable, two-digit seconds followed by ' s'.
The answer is 1 h 33 min
